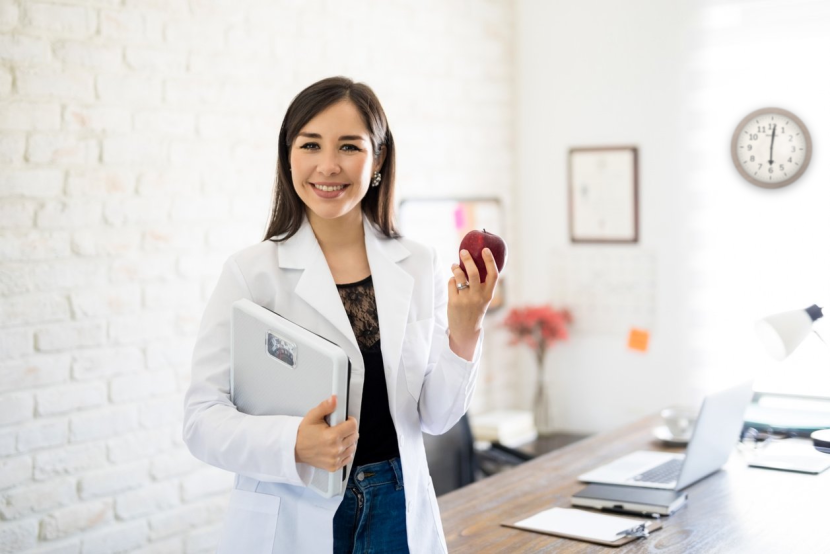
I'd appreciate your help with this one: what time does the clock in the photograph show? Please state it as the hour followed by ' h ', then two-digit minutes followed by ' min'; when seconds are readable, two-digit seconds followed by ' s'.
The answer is 6 h 01 min
